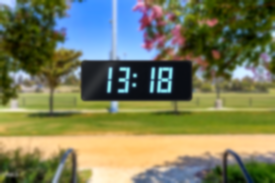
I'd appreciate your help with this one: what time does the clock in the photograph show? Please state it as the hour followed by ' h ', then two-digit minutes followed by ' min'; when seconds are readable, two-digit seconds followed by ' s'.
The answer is 13 h 18 min
